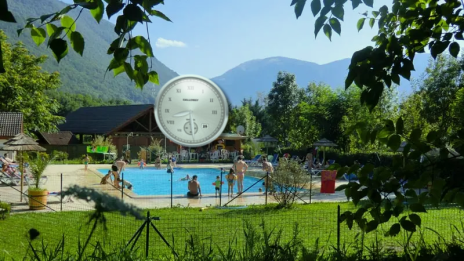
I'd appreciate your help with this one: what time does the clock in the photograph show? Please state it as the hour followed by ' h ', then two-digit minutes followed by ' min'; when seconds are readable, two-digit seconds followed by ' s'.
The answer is 8 h 29 min
